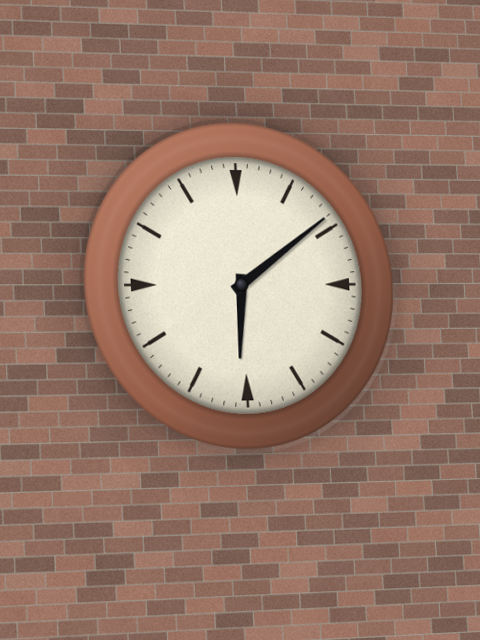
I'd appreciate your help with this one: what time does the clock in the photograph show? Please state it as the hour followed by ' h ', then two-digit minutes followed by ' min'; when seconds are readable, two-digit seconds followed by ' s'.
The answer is 6 h 09 min
